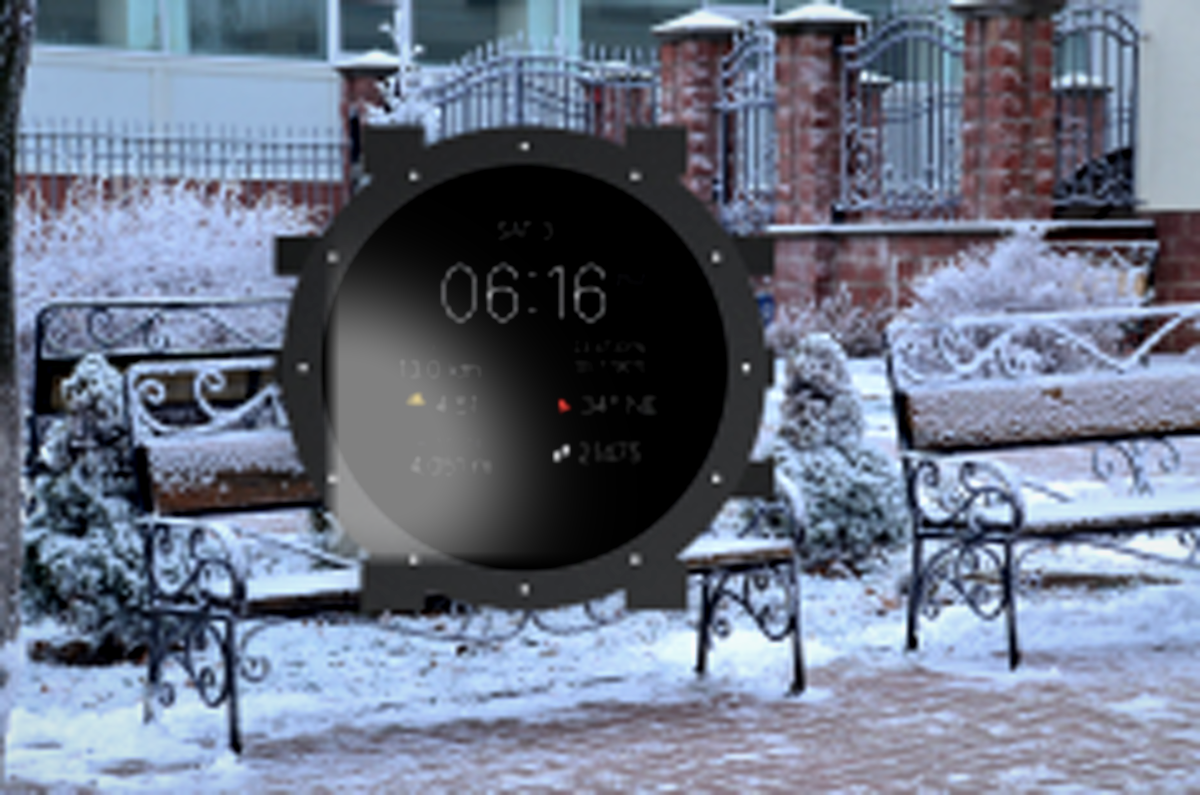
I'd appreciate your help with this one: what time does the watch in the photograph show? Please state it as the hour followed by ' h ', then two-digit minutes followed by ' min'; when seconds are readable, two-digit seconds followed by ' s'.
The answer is 6 h 16 min
